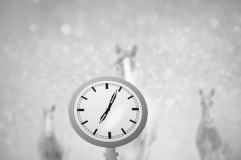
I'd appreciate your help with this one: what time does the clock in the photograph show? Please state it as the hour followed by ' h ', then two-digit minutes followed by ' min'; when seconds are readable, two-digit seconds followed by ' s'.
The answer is 7 h 04 min
